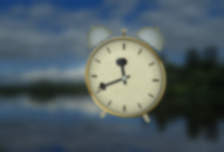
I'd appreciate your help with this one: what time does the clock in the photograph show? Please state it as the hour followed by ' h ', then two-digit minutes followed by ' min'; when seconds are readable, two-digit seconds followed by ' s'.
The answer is 11 h 41 min
